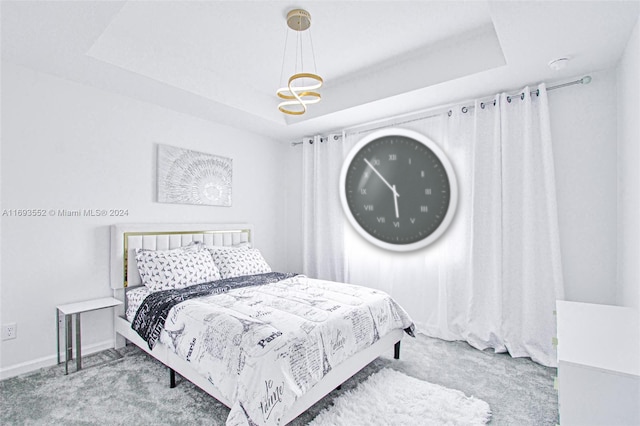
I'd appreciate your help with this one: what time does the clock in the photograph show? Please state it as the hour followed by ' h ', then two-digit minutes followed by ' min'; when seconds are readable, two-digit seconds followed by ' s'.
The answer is 5 h 53 min
